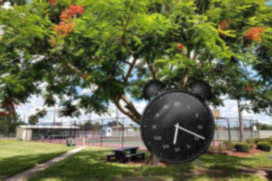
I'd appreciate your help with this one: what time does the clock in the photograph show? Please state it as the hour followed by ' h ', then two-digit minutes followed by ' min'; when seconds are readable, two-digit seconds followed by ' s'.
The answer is 6 h 19 min
